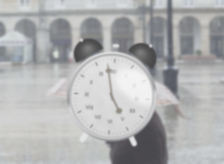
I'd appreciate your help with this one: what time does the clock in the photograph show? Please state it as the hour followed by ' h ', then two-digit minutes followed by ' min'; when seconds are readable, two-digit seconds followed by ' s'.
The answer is 4 h 58 min
